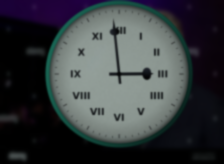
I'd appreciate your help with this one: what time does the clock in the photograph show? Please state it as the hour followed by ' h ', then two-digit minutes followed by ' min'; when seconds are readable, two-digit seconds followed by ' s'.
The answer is 2 h 59 min
